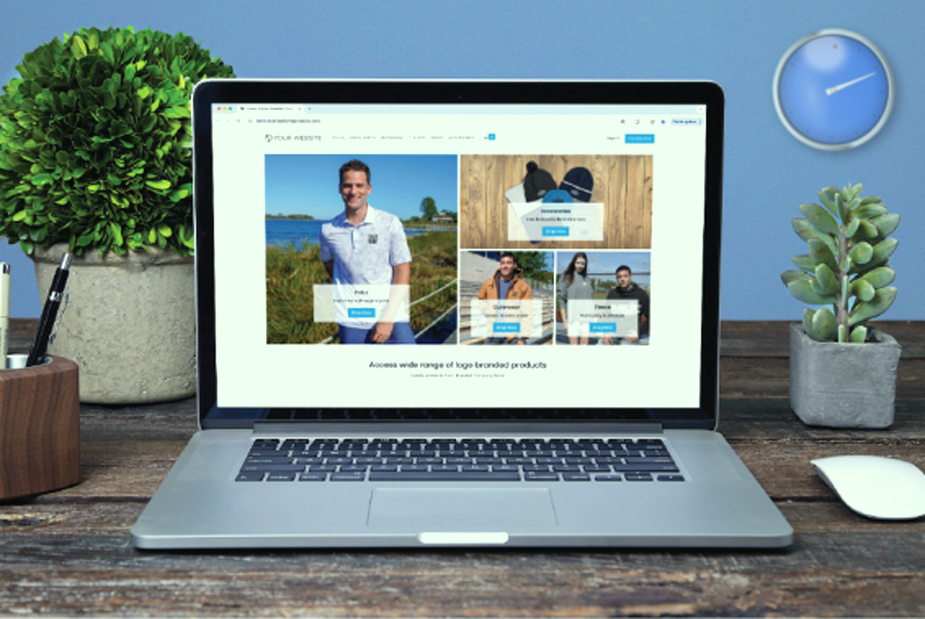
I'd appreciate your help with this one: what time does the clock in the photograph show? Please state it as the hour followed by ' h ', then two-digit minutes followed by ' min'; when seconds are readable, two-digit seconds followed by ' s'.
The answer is 2 h 11 min
